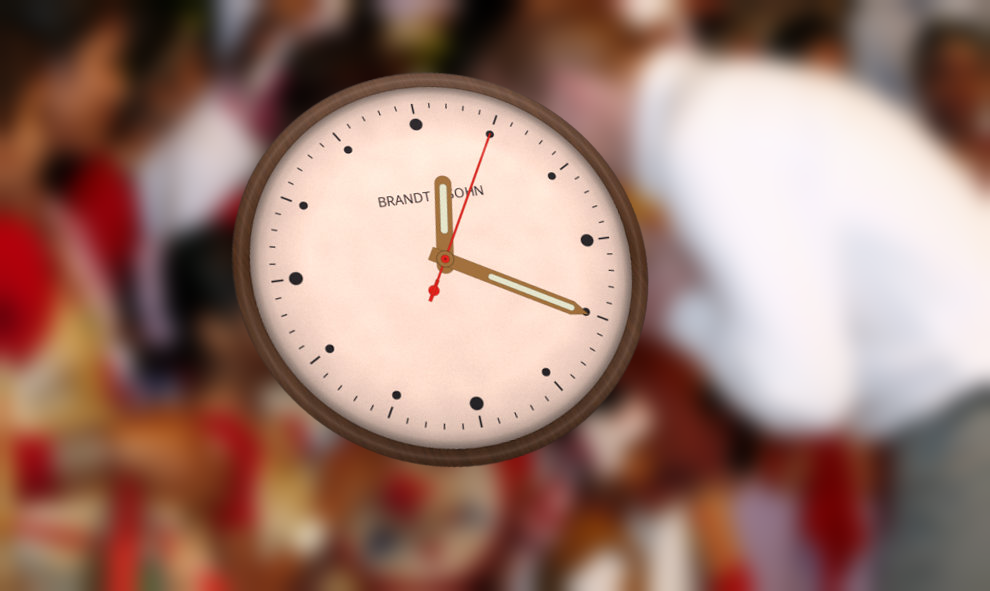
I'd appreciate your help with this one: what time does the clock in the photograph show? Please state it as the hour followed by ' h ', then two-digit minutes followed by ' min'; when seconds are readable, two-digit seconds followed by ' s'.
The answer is 12 h 20 min 05 s
